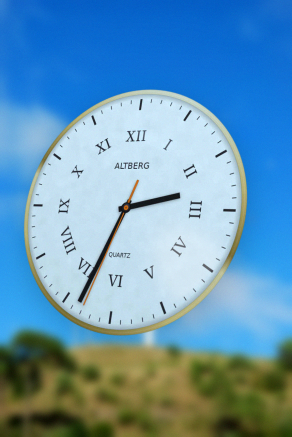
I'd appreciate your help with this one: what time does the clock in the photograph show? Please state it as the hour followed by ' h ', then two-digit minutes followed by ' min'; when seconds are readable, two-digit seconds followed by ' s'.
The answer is 2 h 33 min 33 s
